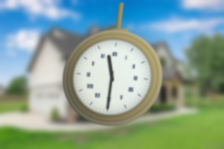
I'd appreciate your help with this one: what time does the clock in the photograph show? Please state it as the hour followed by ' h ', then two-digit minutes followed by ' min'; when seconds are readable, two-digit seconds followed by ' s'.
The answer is 11 h 30 min
